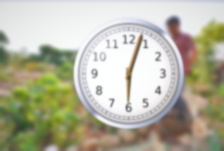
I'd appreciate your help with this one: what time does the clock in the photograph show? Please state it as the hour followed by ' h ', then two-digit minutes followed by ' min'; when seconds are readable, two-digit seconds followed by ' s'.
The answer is 6 h 03 min
